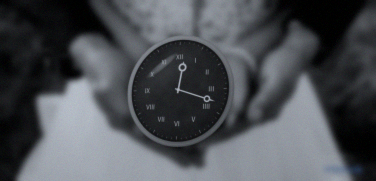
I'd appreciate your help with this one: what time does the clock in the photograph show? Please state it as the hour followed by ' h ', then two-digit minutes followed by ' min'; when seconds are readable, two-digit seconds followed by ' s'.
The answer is 12 h 18 min
